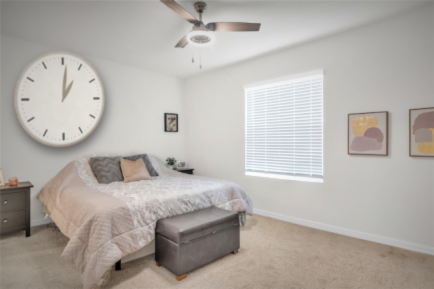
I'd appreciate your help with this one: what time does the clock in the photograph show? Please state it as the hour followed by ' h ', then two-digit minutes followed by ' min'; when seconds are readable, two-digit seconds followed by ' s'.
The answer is 1 h 01 min
